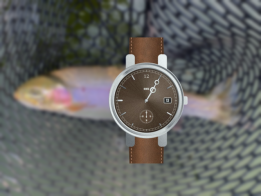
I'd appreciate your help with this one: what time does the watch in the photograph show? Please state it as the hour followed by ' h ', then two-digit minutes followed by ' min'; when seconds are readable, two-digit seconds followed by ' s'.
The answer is 1 h 05 min
